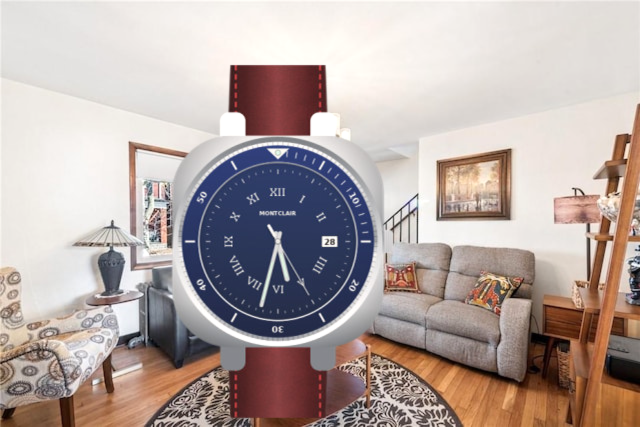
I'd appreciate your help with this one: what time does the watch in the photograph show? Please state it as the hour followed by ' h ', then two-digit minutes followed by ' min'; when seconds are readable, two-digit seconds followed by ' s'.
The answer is 5 h 32 min 25 s
